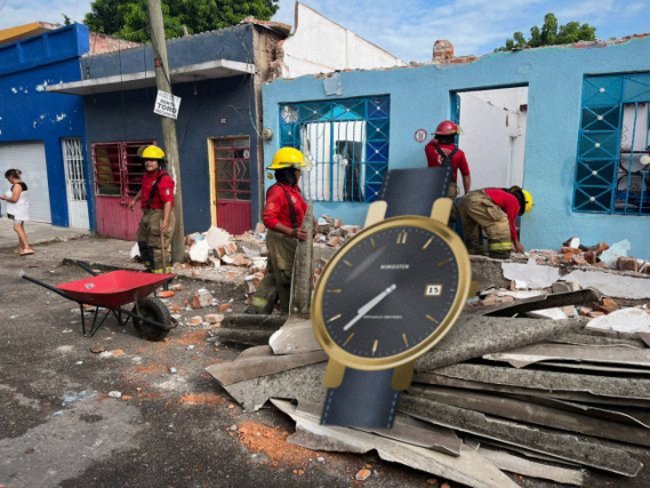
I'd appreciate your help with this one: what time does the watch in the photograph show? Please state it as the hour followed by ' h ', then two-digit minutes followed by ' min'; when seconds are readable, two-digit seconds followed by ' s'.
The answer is 7 h 37 min
